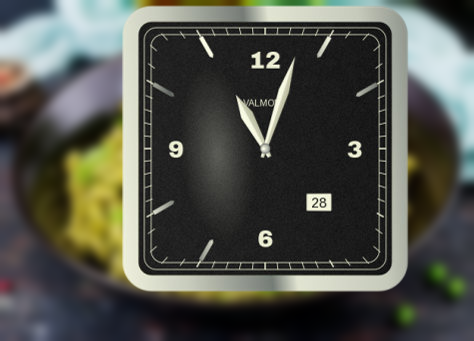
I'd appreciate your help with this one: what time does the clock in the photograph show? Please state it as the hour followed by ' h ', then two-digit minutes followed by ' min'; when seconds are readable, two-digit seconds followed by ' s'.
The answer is 11 h 03 min
